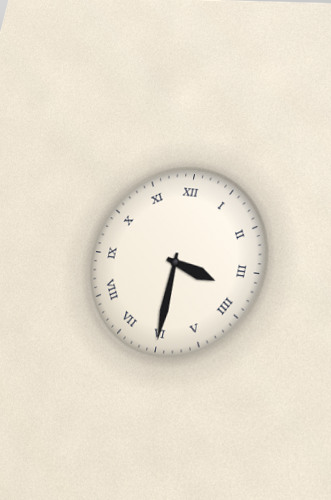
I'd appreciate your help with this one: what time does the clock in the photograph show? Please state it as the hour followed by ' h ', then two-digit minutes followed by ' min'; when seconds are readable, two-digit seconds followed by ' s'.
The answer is 3 h 30 min
